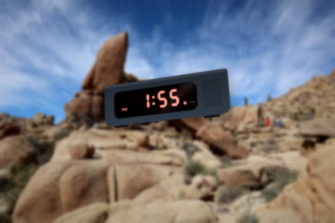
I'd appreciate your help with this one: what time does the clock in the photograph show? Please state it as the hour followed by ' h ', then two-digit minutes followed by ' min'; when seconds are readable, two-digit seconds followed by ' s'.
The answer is 1 h 55 min
